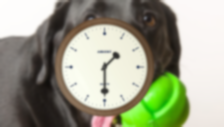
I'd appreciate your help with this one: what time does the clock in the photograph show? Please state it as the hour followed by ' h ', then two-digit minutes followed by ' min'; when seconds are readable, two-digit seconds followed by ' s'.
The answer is 1 h 30 min
